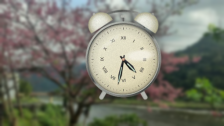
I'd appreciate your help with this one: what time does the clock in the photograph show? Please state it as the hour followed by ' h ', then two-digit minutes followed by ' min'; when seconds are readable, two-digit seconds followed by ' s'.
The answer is 4 h 32 min
